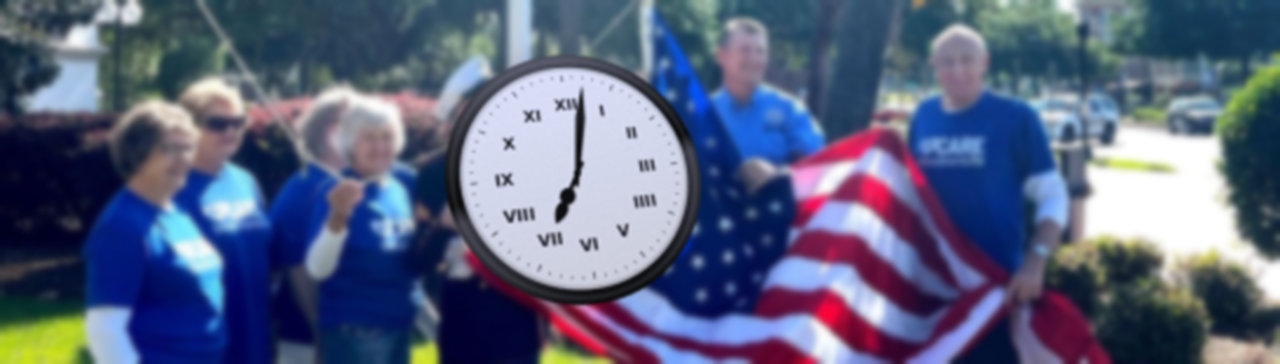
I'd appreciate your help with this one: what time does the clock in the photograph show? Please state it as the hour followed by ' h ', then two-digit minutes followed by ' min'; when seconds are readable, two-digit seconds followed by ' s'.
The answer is 7 h 02 min
